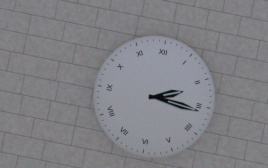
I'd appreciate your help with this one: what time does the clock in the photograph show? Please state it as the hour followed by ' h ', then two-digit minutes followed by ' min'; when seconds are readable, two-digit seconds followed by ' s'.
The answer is 2 h 16 min
